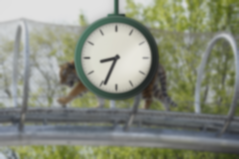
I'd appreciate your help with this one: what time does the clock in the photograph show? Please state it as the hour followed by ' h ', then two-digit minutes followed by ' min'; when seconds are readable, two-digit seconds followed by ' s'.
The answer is 8 h 34 min
